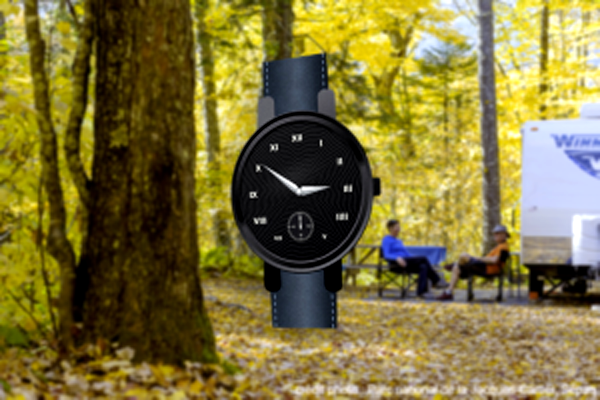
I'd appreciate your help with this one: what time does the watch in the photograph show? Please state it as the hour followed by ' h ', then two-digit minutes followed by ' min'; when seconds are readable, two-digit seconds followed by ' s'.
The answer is 2 h 51 min
